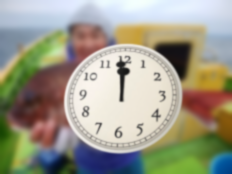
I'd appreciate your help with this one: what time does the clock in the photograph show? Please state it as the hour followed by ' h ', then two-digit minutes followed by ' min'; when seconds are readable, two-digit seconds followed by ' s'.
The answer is 11 h 59 min
